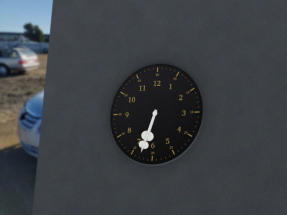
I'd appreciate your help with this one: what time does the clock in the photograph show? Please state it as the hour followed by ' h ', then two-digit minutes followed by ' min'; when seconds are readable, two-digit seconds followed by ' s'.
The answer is 6 h 33 min
